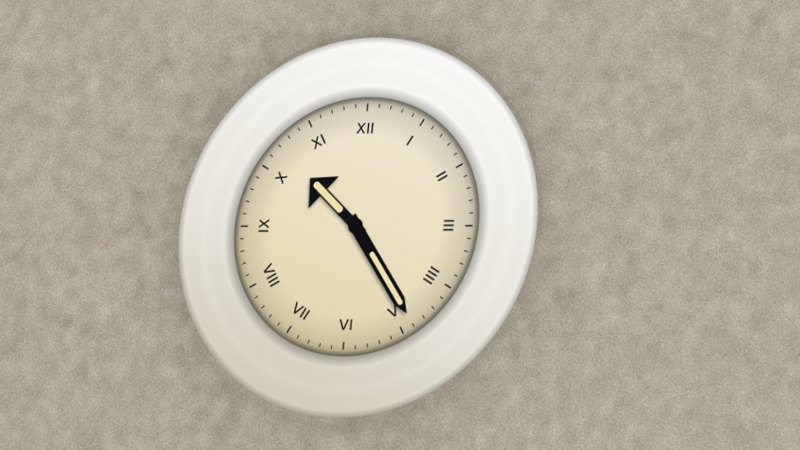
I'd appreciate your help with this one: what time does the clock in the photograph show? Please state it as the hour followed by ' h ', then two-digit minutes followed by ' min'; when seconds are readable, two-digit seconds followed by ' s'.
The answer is 10 h 24 min
